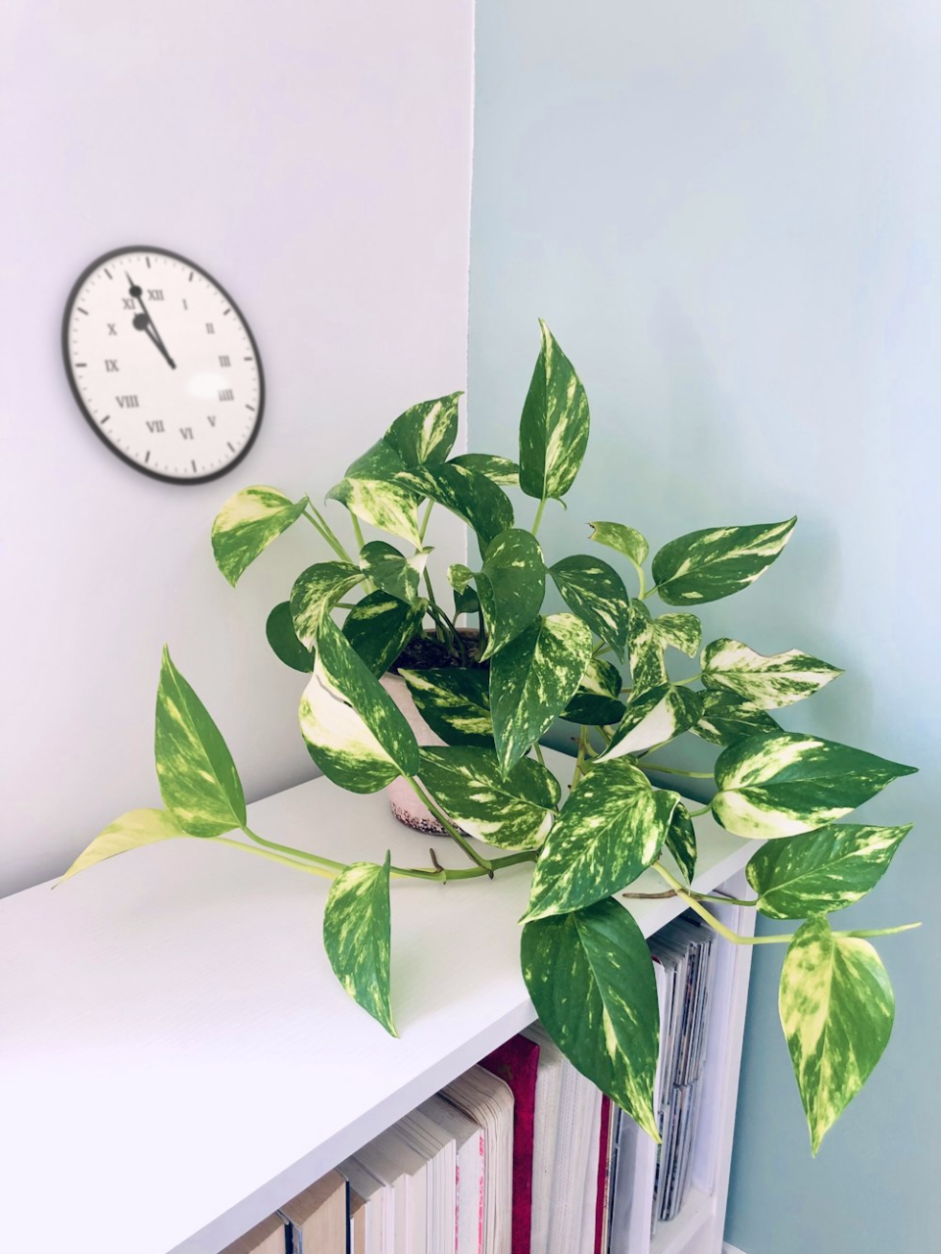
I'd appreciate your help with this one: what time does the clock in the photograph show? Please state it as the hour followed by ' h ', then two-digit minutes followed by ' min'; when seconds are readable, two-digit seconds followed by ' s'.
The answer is 10 h 57 min
